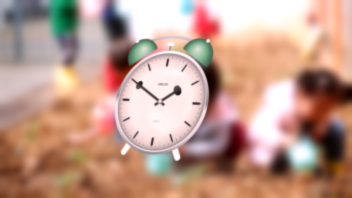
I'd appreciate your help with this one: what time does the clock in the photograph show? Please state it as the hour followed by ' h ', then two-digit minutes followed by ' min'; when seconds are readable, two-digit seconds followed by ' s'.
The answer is 1 h 50 min
